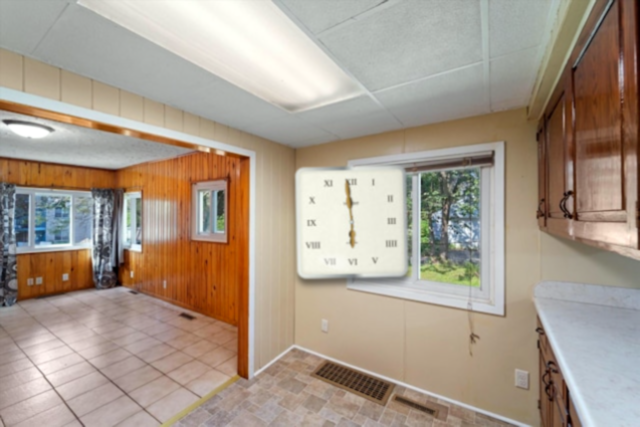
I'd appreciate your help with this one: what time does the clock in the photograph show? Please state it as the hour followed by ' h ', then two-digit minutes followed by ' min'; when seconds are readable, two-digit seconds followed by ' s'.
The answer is 5 h 59 min
